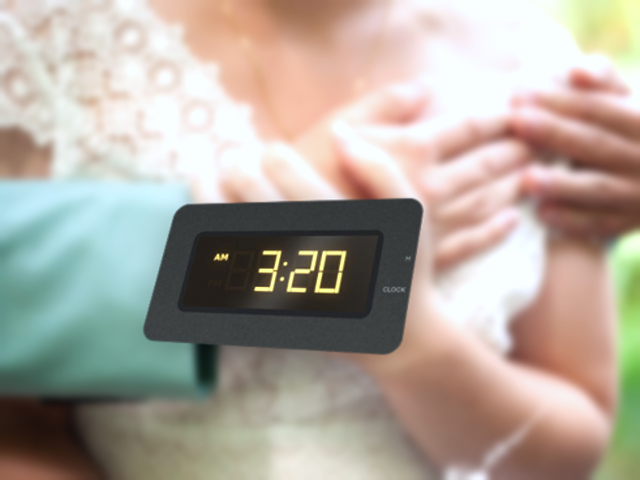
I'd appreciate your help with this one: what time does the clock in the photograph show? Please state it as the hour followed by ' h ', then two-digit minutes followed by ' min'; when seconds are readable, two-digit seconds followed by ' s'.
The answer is 3 h 20 min
